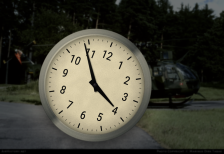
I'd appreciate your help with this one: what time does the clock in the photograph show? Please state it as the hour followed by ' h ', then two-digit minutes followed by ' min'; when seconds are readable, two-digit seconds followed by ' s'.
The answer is 3 h 54 min
